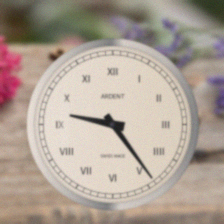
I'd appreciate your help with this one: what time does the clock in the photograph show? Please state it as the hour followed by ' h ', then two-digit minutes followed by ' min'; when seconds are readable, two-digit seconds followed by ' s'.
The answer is 9 h 24 min
